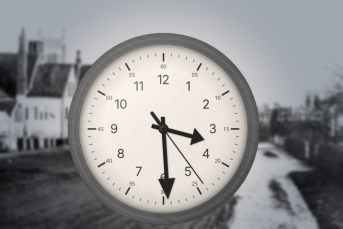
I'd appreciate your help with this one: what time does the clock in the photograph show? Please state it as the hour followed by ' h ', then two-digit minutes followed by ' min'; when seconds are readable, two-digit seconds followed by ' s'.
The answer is 3 h 29 min 24 s
